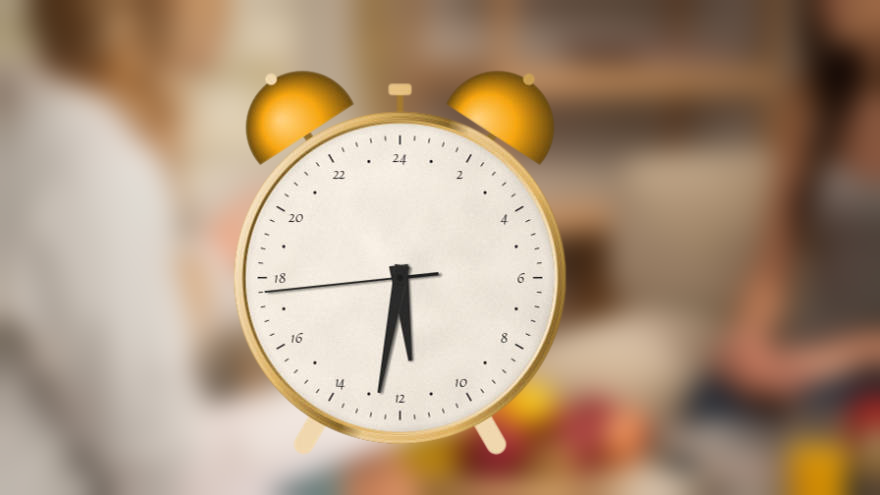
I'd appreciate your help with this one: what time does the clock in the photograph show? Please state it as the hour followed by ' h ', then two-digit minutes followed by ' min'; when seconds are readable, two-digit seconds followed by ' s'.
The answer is 11 h 31 min 44 s
